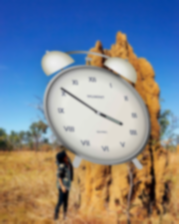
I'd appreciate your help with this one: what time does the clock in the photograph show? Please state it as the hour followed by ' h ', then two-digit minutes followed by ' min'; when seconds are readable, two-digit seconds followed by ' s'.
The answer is 3 h 51 min
